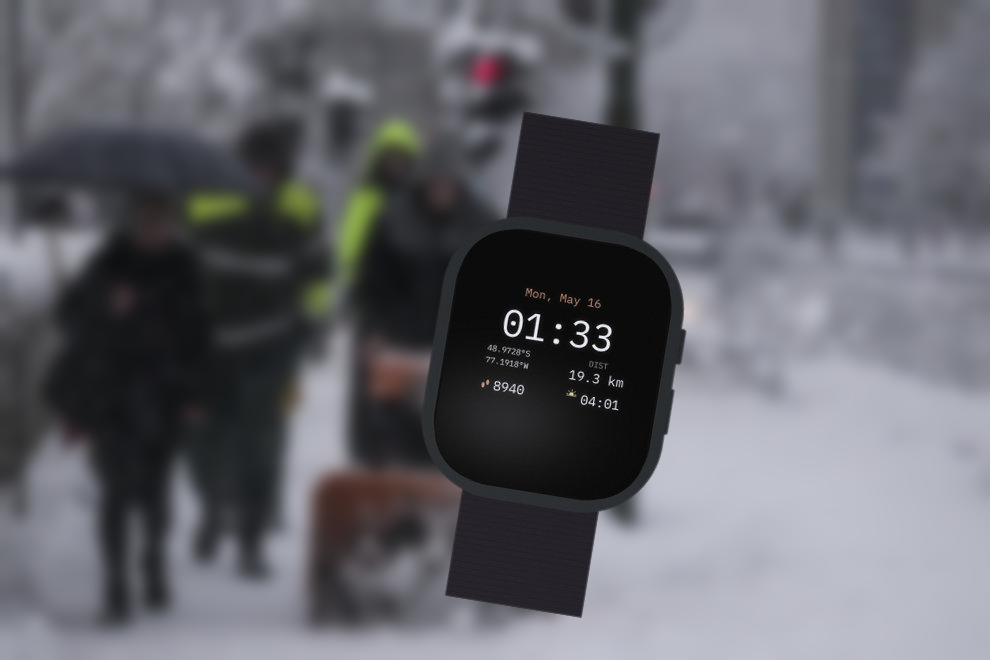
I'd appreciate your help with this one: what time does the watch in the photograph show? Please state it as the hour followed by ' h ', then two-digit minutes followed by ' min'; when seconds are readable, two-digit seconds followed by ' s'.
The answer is 1 h 33 min
